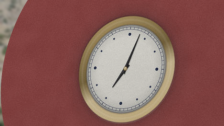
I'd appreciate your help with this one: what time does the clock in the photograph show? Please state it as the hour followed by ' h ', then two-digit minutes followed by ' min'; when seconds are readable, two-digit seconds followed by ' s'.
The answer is 7 h 03 min
